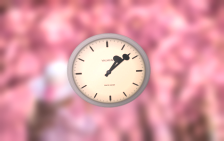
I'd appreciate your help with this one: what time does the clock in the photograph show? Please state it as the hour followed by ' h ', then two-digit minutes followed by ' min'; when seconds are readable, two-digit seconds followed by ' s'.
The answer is 1 h 08 min
